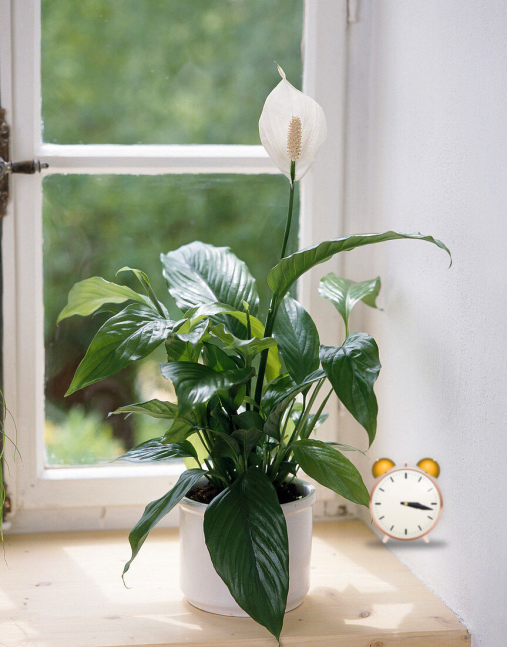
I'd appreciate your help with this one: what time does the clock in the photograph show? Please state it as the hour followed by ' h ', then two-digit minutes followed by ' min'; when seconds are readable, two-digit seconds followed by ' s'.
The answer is 3 h 17 min
